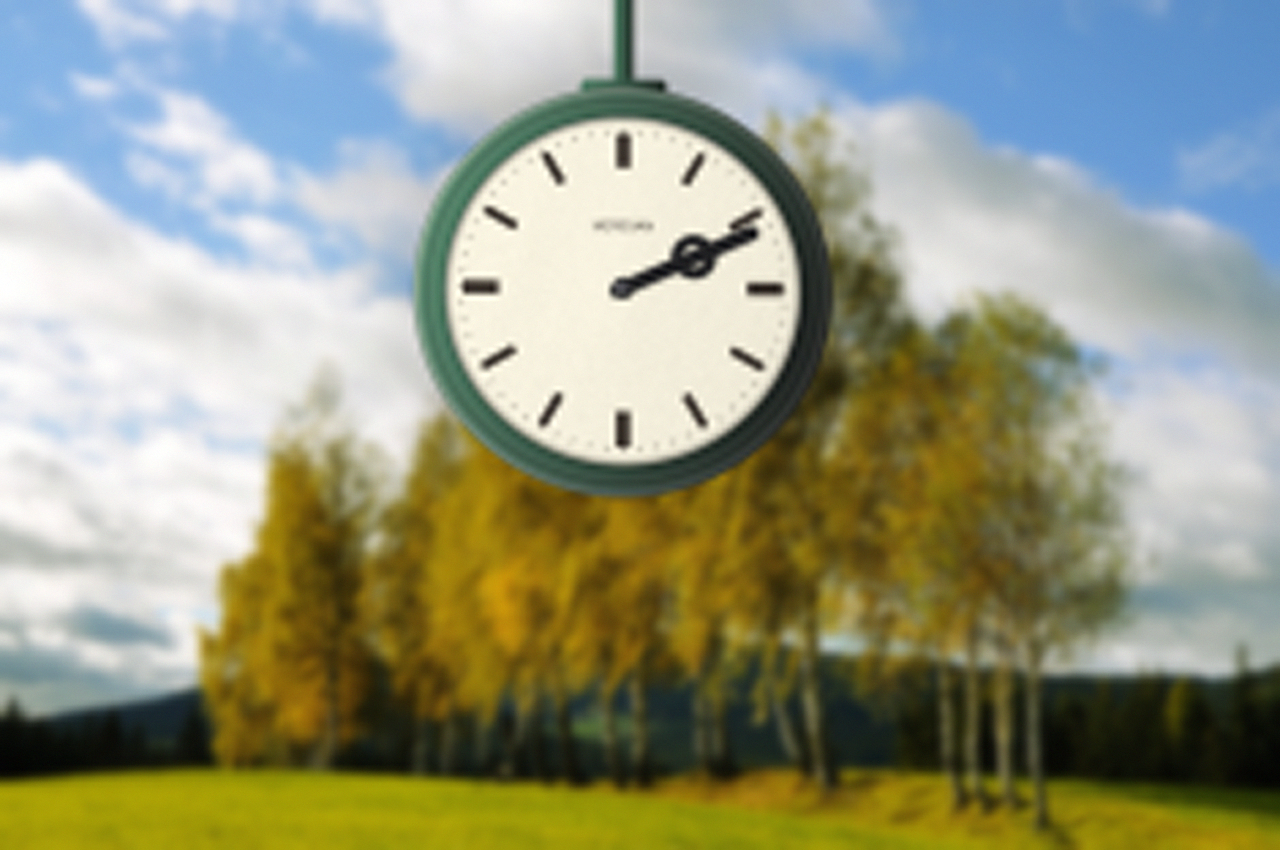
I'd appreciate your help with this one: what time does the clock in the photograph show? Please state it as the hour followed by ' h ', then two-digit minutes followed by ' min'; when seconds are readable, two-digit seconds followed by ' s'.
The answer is 2 h 11 min
